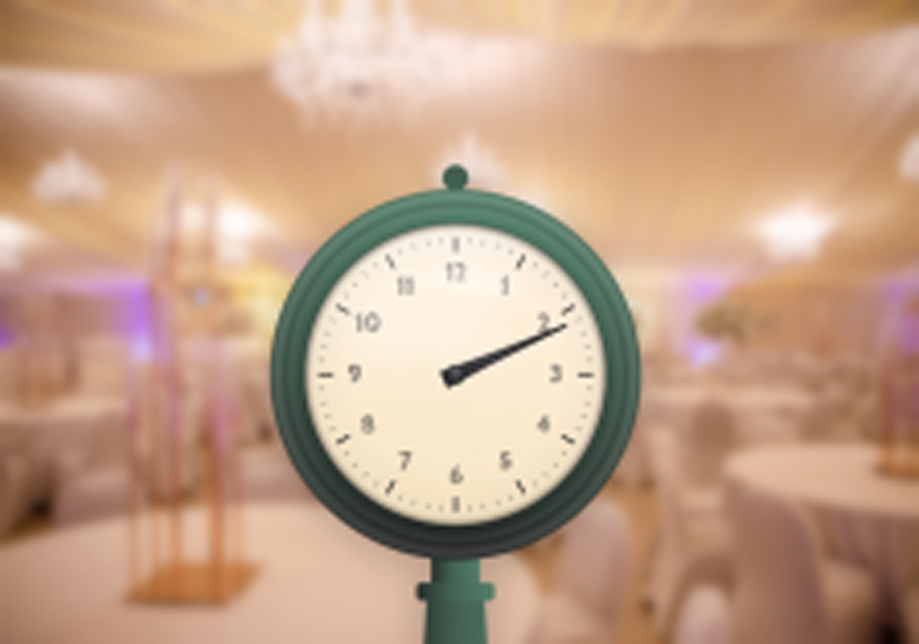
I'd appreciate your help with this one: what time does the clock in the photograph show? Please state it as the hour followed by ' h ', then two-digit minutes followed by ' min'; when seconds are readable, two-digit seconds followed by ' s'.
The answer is 2 h 11 min
